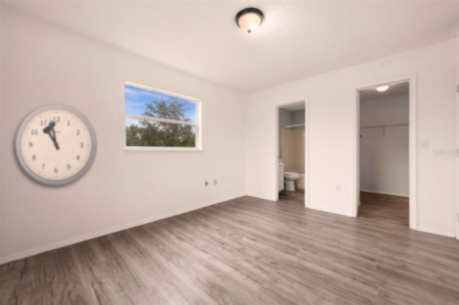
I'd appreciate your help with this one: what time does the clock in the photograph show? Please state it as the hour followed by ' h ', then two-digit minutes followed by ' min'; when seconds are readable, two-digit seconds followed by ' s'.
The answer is 10 h 58 min
